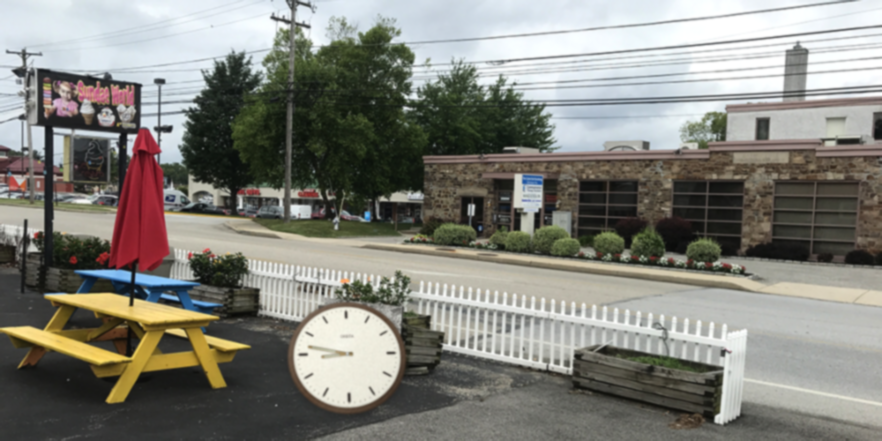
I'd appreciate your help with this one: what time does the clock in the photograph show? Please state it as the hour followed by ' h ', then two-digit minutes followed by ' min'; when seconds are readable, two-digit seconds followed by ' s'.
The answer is 8 h 47 min
